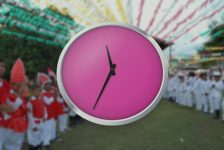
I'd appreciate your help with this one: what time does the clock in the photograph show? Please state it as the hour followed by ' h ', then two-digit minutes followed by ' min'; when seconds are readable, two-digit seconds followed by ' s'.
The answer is 11 h 34 min
